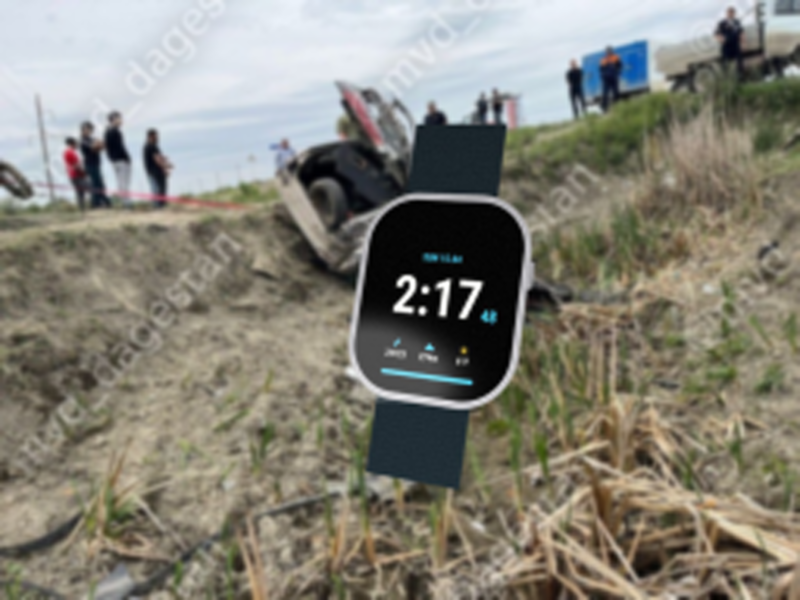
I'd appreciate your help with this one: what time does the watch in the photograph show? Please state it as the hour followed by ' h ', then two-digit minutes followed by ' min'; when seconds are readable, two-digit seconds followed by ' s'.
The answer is 2 h 17 min
